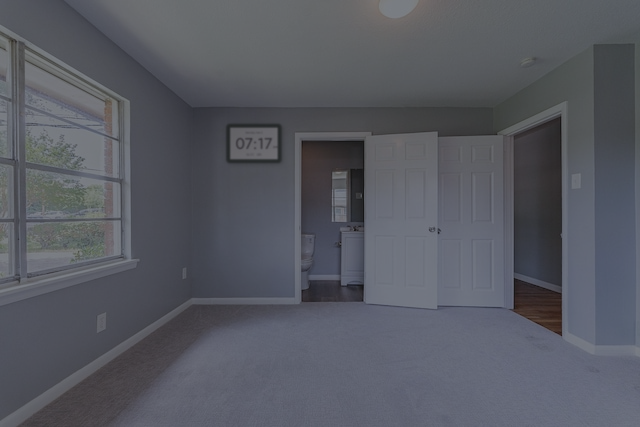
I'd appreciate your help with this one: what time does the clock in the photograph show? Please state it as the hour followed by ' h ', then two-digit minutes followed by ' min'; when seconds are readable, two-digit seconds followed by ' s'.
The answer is 7 h 17 min
